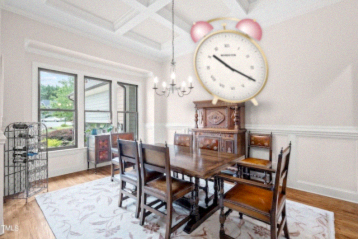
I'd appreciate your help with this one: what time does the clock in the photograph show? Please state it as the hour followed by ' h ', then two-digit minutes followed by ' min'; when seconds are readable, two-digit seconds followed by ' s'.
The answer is 10 h 20 min
